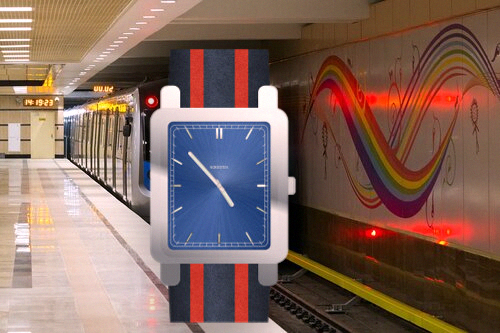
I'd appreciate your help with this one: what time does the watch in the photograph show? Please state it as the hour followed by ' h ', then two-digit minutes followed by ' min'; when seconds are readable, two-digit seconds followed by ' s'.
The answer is 4 h 53 min
